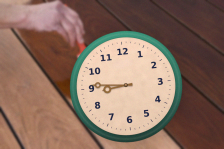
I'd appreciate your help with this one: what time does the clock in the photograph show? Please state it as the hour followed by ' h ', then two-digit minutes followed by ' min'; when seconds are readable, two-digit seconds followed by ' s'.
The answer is 8 h 46 min
